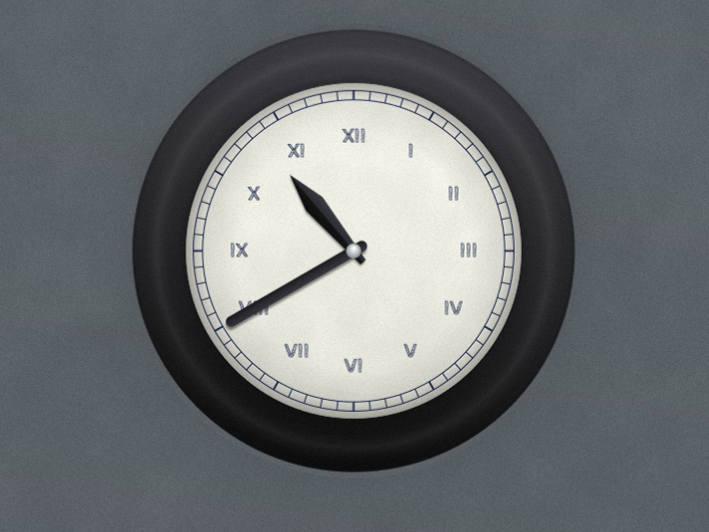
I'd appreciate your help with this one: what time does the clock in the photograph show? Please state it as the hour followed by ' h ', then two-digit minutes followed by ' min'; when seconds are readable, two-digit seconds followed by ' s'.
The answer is 10 h 40 min
